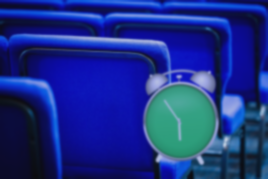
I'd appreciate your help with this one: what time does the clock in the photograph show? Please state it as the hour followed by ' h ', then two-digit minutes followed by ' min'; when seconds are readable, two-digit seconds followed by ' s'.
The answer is 5 h 54 min
